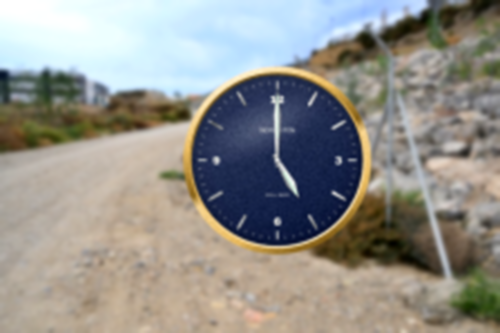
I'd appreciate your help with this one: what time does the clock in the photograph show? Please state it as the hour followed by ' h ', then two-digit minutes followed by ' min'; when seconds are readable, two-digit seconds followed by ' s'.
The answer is 5 h 00 min
